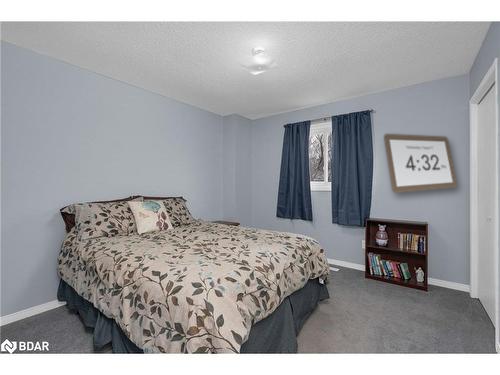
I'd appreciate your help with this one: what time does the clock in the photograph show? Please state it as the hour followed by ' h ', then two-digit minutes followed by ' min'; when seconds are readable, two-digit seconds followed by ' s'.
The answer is 4 h 32 min
